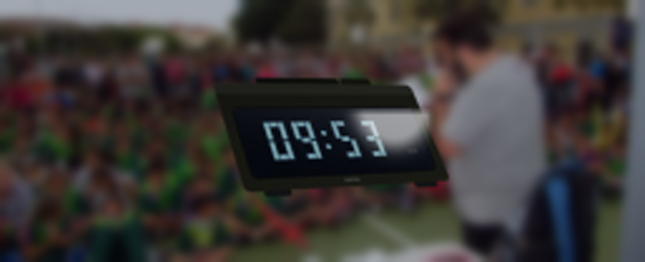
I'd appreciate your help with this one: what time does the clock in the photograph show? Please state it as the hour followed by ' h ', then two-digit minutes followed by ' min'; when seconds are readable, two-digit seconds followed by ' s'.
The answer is 9 h 53 min
